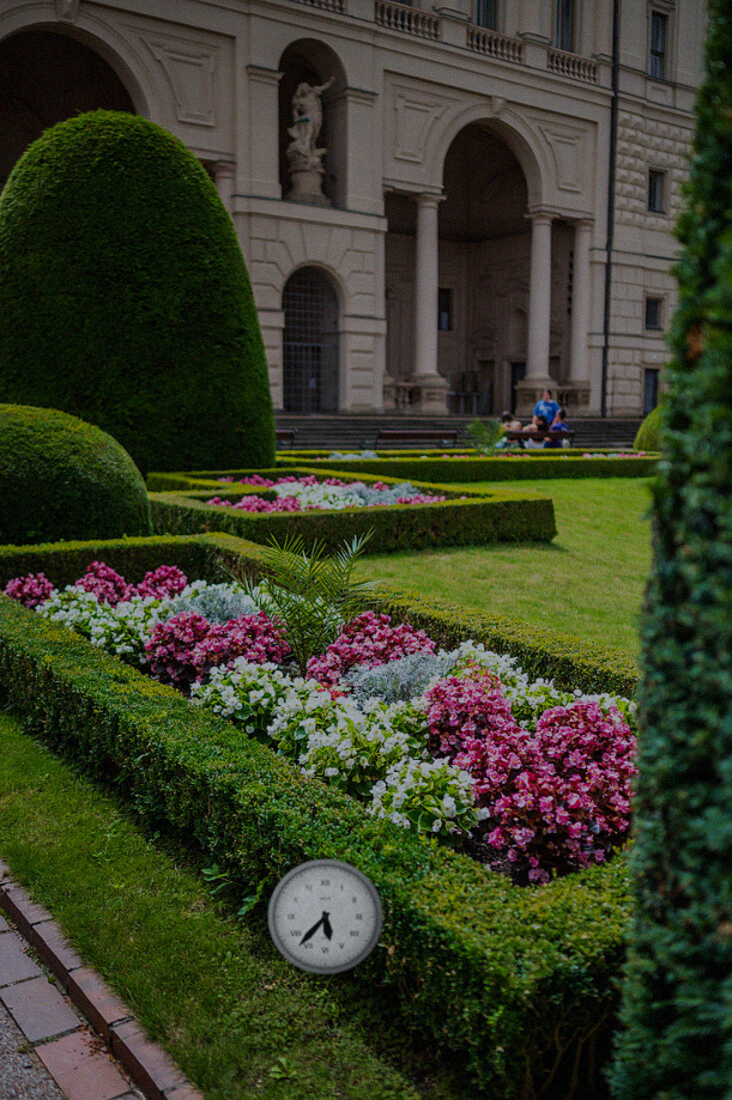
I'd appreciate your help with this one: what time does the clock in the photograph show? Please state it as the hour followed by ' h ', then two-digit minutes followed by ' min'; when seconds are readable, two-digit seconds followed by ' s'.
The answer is 5 h 37 min
